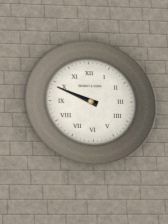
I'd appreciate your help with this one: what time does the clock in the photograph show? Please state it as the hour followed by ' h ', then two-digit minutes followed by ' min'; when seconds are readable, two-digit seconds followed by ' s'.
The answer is 9 h 49 min
